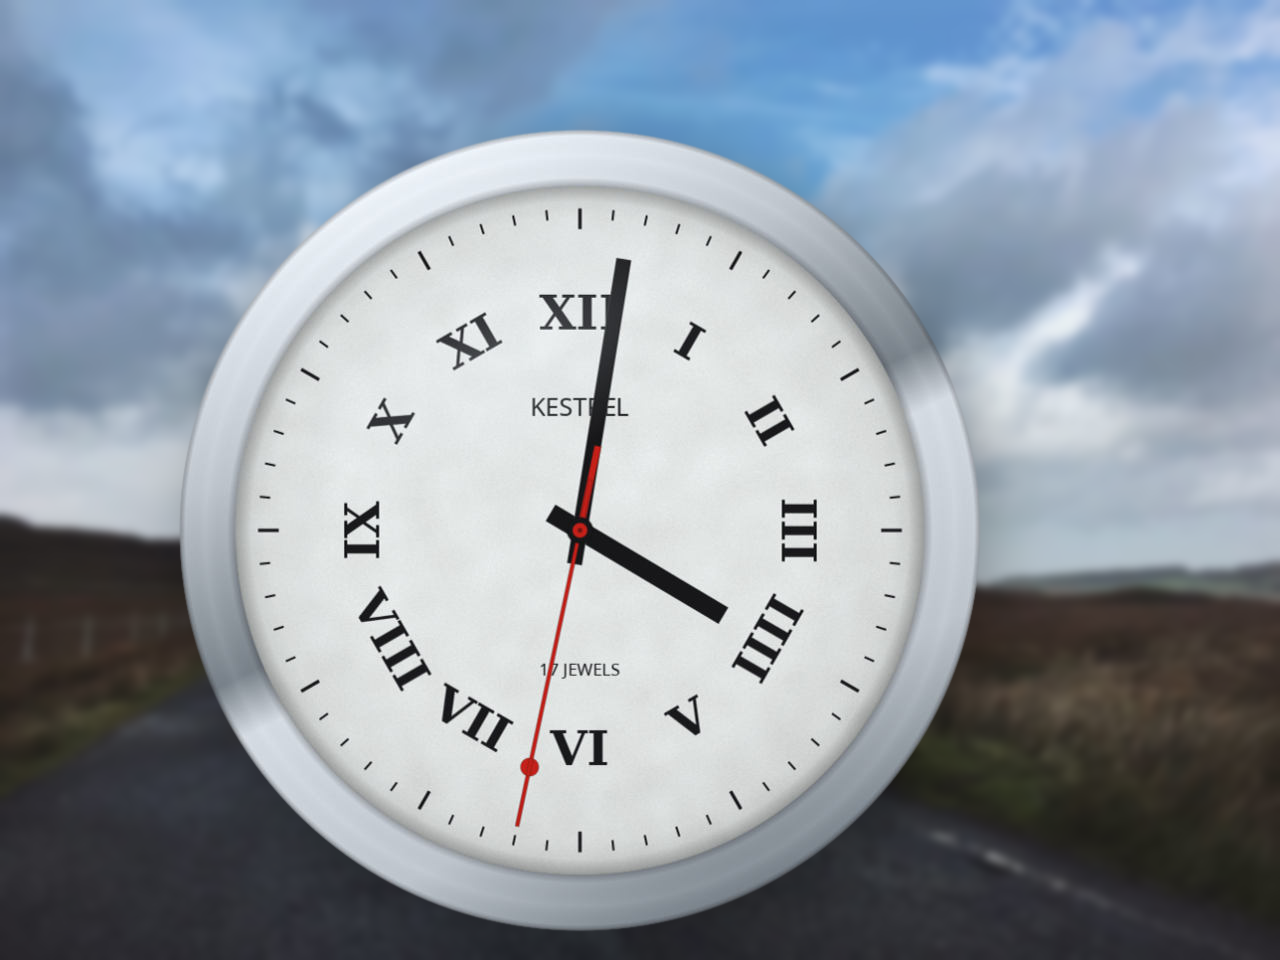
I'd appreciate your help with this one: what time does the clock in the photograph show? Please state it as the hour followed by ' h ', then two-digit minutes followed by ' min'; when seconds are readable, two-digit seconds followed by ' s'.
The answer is 4 h 01 min 32 s
